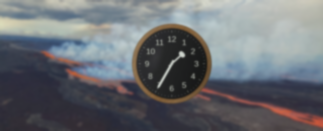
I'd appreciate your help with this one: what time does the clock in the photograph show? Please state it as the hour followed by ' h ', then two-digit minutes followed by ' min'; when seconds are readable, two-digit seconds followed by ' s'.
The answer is 1 h 35 min
